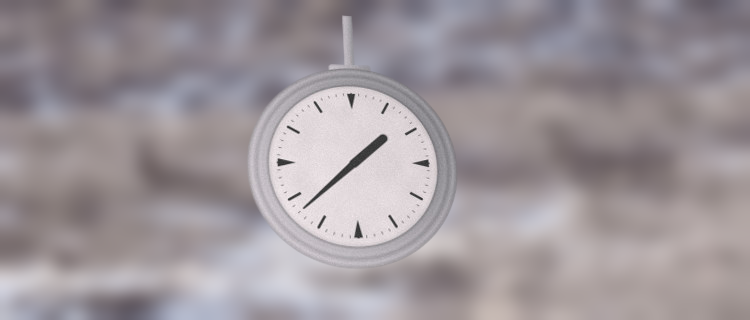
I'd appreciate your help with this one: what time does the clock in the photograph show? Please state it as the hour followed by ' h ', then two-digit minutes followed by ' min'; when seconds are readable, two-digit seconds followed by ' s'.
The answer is 1 h 38 min
